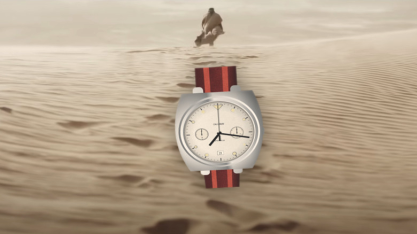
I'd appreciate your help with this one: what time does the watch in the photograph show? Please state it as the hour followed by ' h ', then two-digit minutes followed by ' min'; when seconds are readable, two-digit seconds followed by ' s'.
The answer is 7 h 17 min
